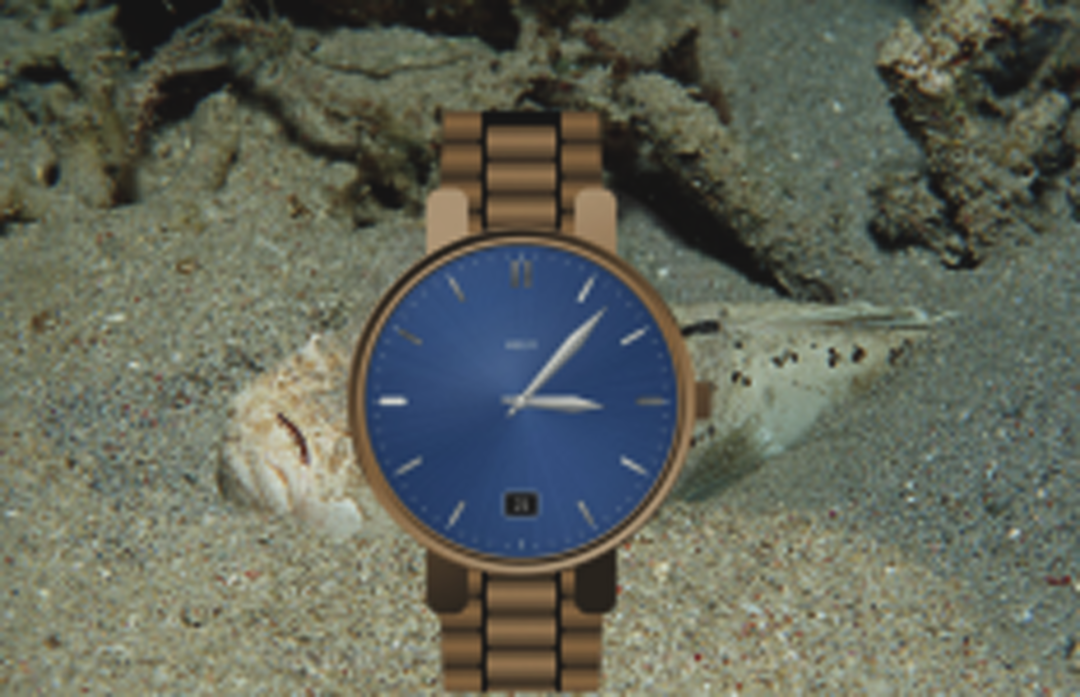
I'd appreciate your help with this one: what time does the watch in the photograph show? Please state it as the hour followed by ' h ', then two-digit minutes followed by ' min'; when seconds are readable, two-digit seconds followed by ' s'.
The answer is 3 h 07 min
